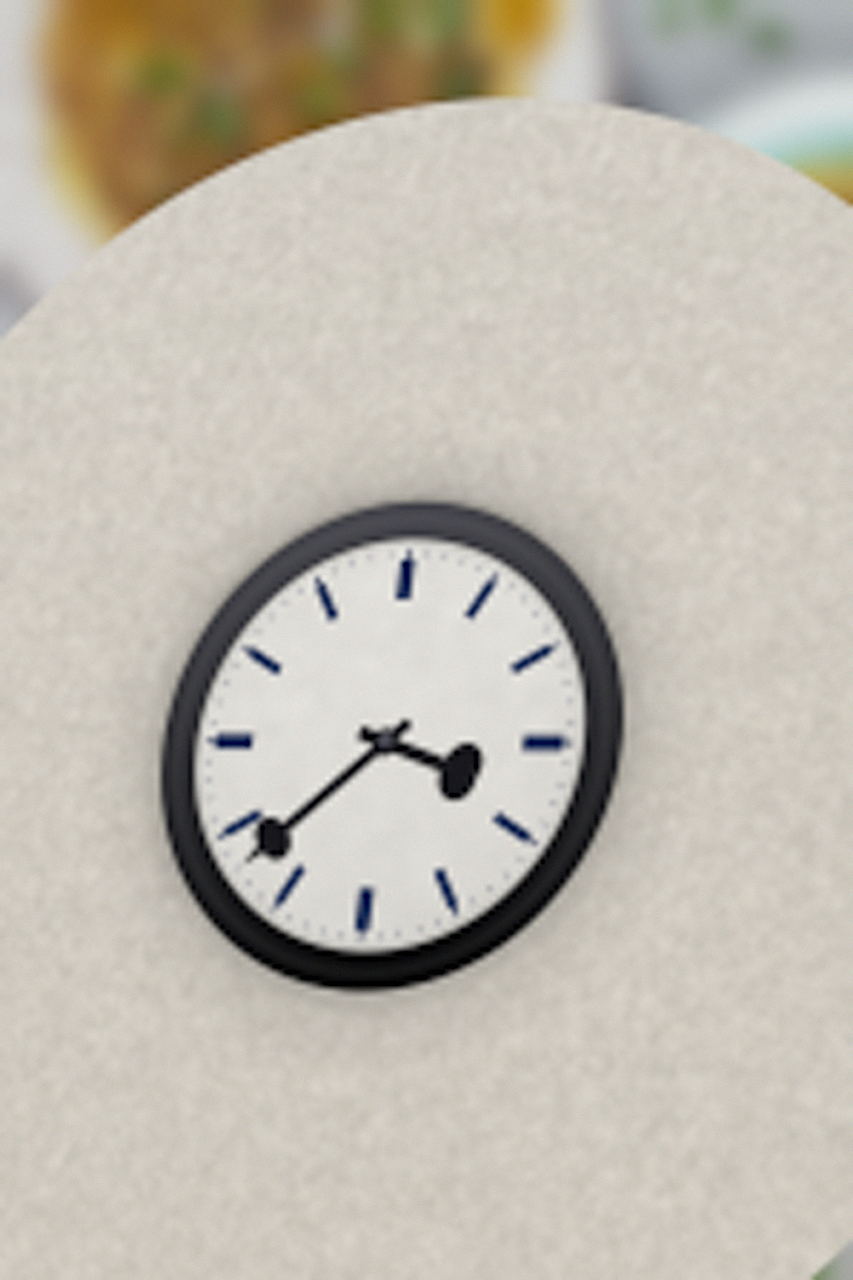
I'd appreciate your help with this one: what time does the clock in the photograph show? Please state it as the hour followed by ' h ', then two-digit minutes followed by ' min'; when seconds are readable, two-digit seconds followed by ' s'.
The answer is 3 h 38 min
